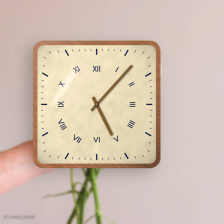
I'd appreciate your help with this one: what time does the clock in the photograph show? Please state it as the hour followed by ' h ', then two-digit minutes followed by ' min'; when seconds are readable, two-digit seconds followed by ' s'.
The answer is 5 h 07 min
